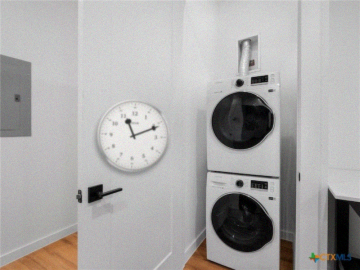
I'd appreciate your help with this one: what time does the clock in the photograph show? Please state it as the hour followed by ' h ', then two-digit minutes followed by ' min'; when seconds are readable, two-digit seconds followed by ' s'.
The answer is 11 h 11 min
